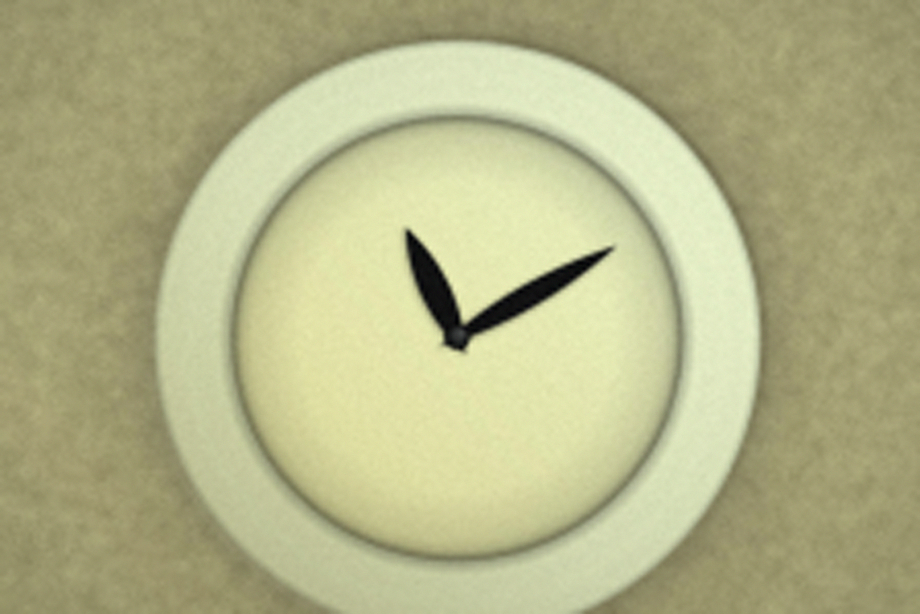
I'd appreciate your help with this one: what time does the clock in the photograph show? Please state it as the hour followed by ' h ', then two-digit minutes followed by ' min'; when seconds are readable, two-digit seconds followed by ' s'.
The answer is 11 h 10 min
